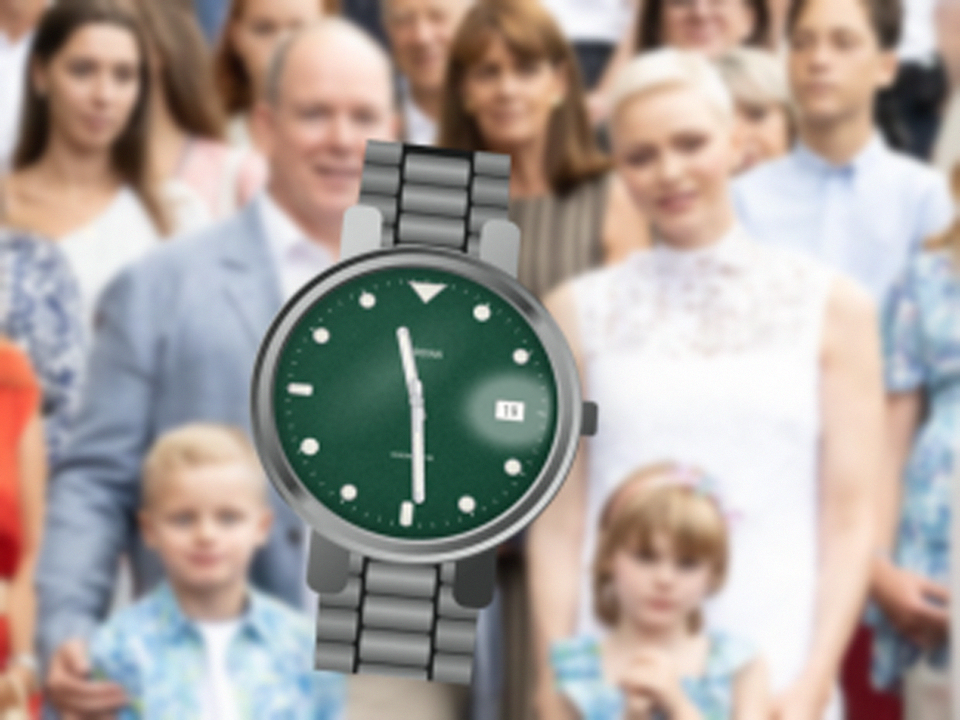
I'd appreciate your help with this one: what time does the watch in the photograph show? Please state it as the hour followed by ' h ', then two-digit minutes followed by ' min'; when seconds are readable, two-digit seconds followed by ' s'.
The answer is 11 h 29 min
